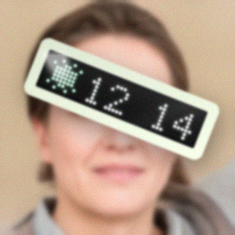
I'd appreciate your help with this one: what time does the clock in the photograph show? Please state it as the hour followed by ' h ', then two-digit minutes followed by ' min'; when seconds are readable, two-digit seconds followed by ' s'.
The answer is 12 h 14 min
